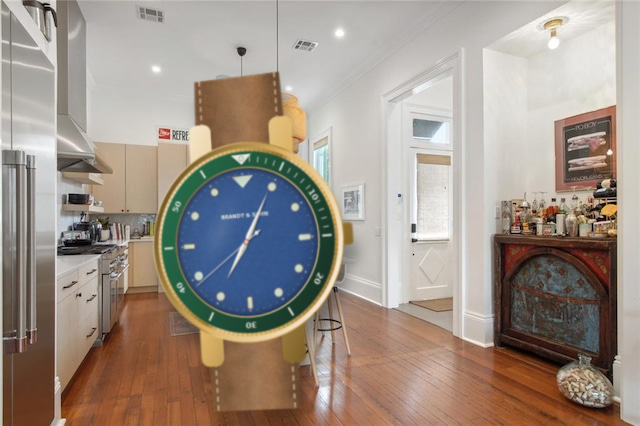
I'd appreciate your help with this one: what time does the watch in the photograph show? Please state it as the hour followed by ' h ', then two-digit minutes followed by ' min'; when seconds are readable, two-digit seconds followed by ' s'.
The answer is 7 h 04 min 39 s
